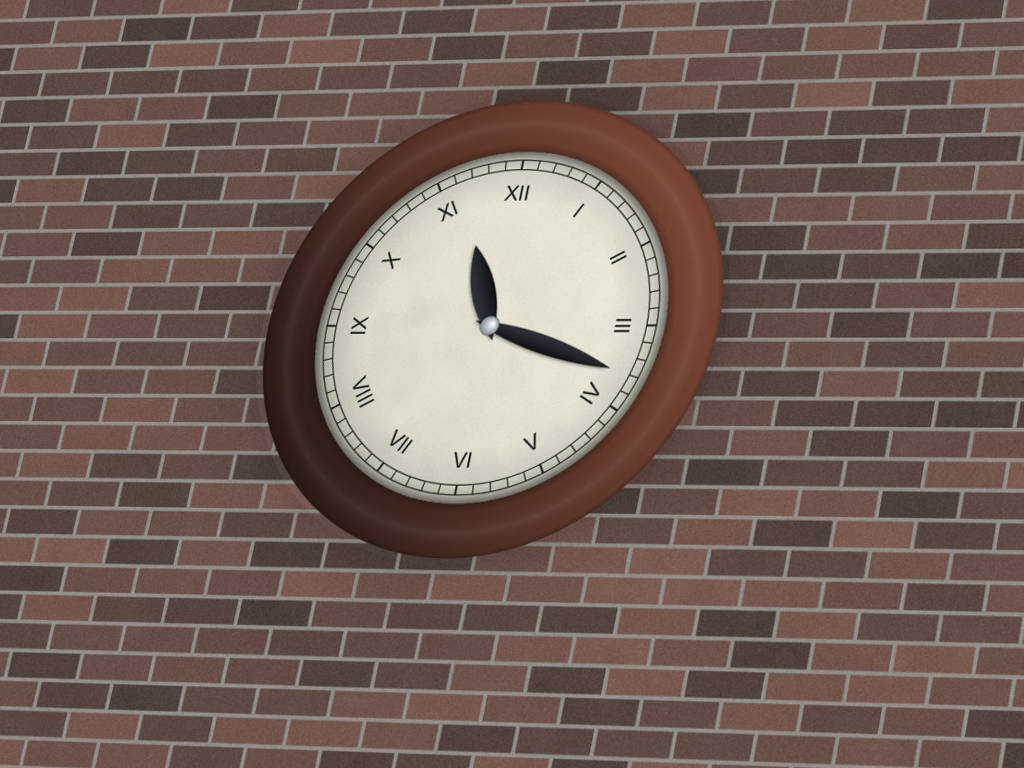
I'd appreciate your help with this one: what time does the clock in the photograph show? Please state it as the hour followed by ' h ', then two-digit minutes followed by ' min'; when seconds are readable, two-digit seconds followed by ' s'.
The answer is 11 h 18 min
